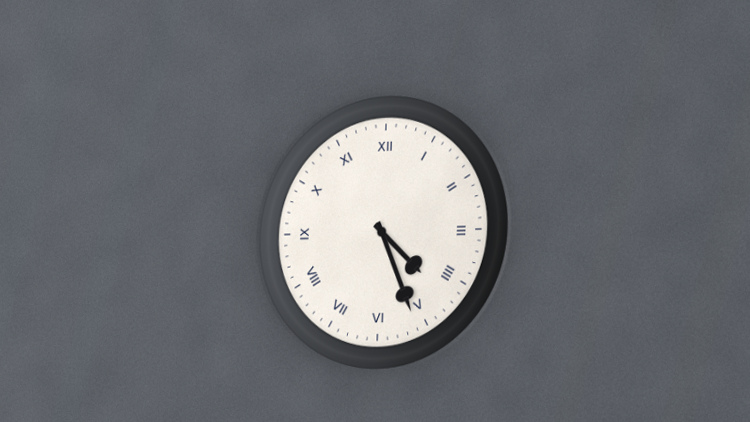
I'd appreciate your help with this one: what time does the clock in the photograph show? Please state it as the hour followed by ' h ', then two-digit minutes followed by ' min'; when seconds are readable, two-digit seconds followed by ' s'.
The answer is 4 h 26 min
